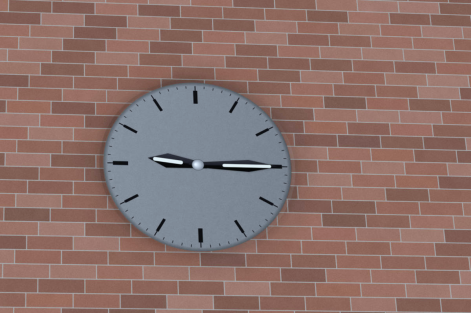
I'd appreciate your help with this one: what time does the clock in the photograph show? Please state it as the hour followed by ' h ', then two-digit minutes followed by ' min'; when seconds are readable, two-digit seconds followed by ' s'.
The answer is 9 h 15 min
